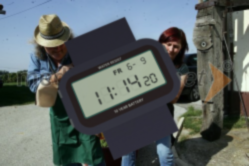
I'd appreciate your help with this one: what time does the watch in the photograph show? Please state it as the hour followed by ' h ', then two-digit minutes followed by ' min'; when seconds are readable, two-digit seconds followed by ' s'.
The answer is 11 h 14 min 20 s
